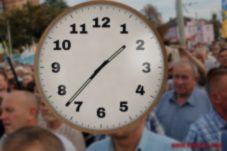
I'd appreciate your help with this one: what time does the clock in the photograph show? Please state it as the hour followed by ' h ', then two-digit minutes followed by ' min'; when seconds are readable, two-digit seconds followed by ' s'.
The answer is 1 h 37 min
